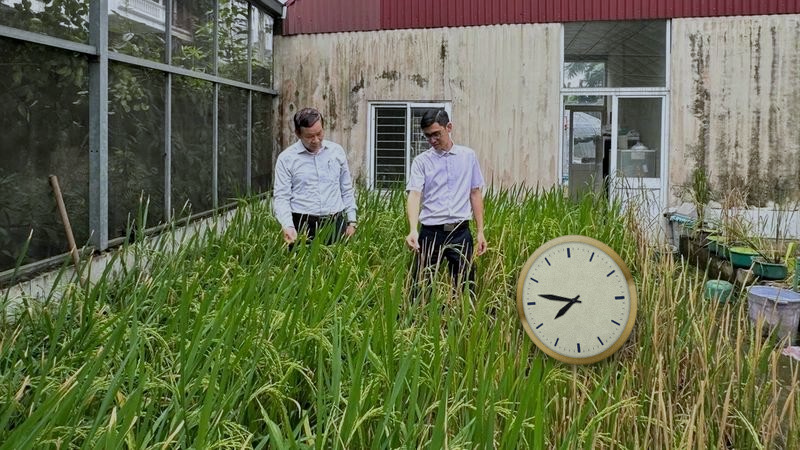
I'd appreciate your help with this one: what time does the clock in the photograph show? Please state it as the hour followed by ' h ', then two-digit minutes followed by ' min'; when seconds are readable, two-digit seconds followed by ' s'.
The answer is 7 h 47 min
